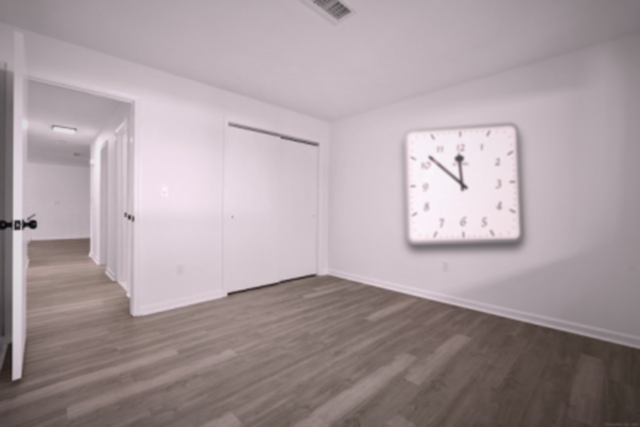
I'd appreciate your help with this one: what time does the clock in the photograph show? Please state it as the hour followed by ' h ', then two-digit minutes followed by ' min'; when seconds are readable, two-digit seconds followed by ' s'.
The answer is 11 h 52 min
